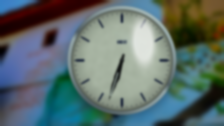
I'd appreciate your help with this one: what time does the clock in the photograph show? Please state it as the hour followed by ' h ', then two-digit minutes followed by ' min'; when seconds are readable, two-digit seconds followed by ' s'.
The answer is 6 h 33 min
